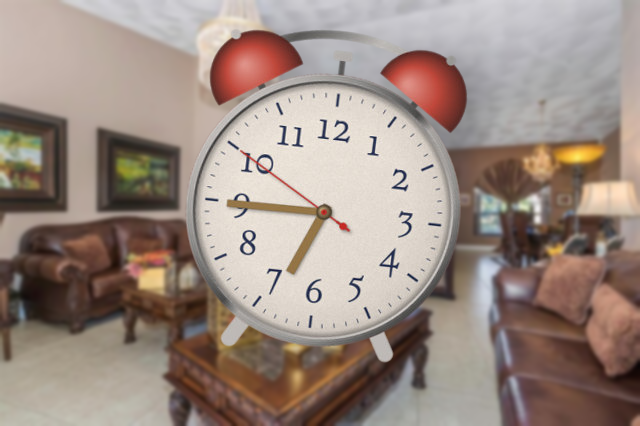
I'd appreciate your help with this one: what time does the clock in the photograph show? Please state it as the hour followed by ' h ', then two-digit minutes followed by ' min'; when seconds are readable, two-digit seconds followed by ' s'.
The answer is 6 h 44 min 50 s
